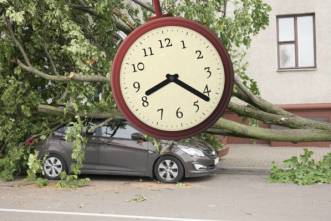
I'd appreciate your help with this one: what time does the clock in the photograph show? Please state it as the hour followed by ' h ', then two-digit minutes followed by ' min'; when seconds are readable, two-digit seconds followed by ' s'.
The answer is 8 h 22 min
